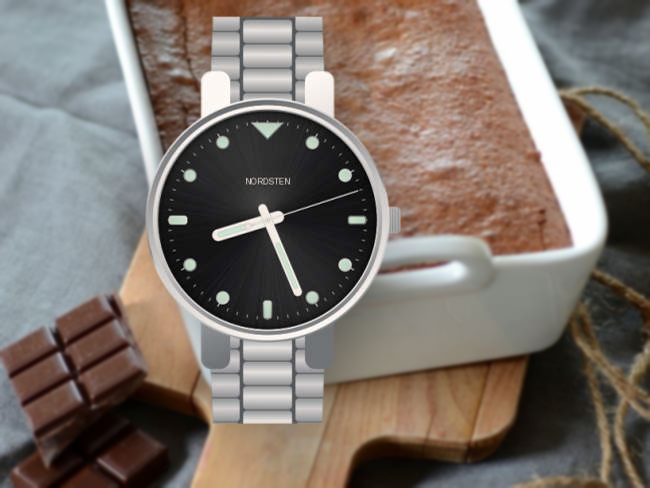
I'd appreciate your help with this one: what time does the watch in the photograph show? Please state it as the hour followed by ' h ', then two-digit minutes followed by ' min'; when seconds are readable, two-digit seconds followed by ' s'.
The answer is 8 h 26 min 12 s
